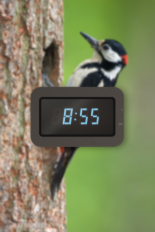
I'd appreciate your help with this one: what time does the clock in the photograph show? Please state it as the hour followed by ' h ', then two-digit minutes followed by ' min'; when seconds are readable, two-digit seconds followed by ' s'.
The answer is 8 h 55 min
